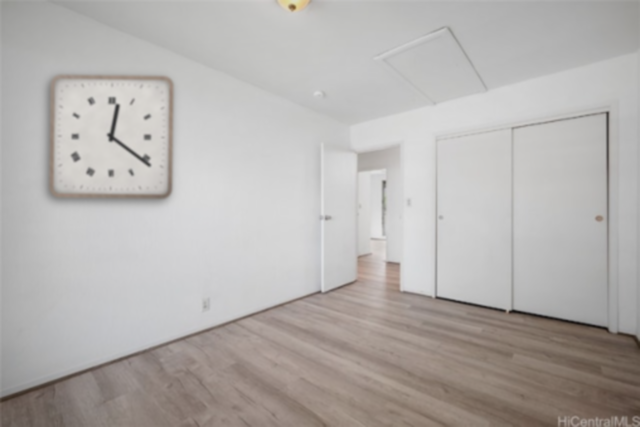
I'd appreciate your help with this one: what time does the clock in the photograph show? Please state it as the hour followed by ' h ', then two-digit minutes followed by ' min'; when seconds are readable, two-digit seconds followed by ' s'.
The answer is 12 h 21 min
